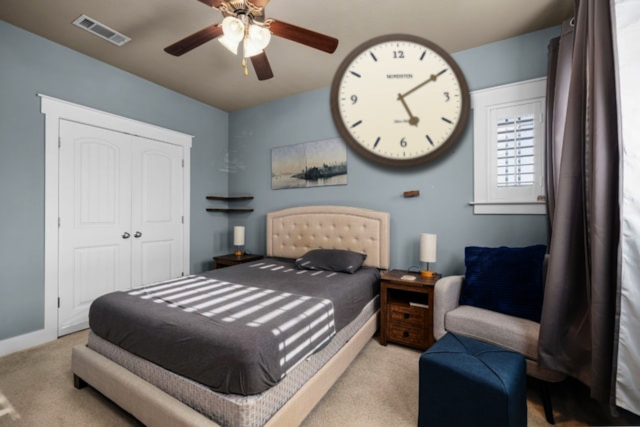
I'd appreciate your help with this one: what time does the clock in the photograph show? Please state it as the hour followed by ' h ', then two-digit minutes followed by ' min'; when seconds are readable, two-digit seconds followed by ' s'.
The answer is 5 h 10 min
